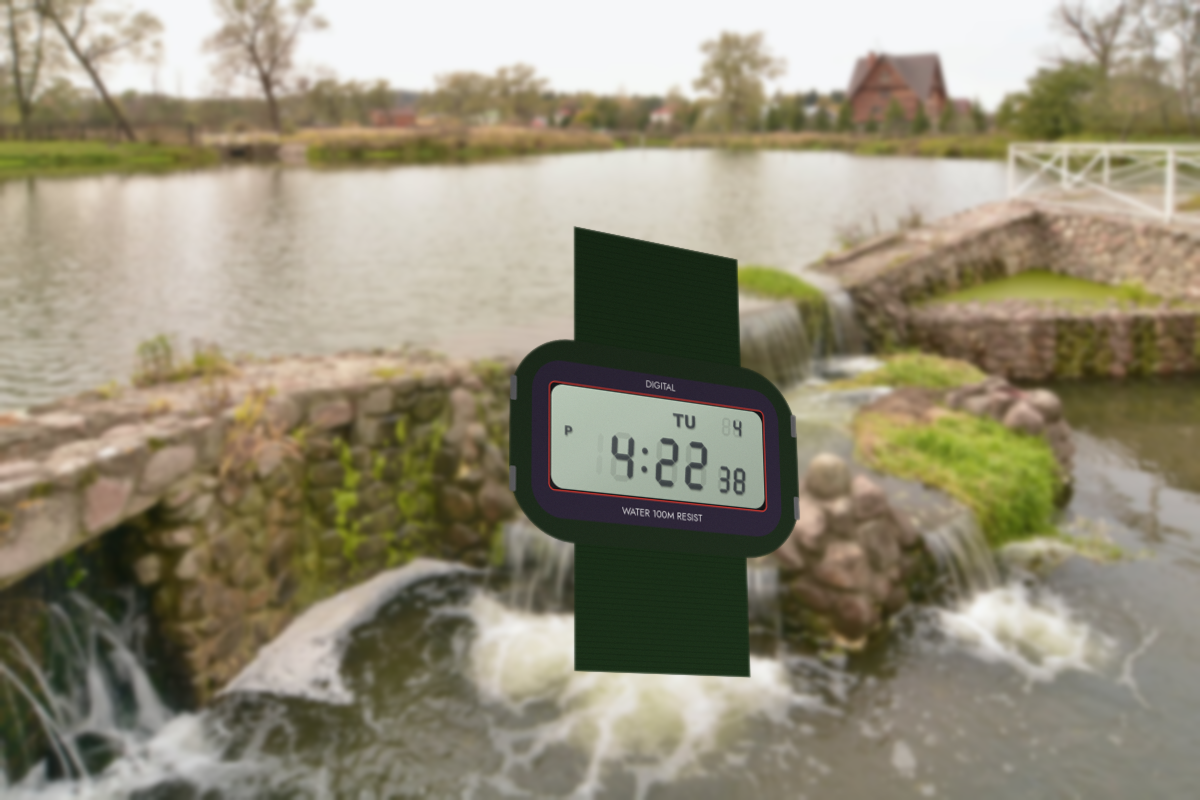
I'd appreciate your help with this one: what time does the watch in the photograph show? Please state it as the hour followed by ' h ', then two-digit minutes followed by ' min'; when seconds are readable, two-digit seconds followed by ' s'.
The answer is 4 h 22 min 38 s
